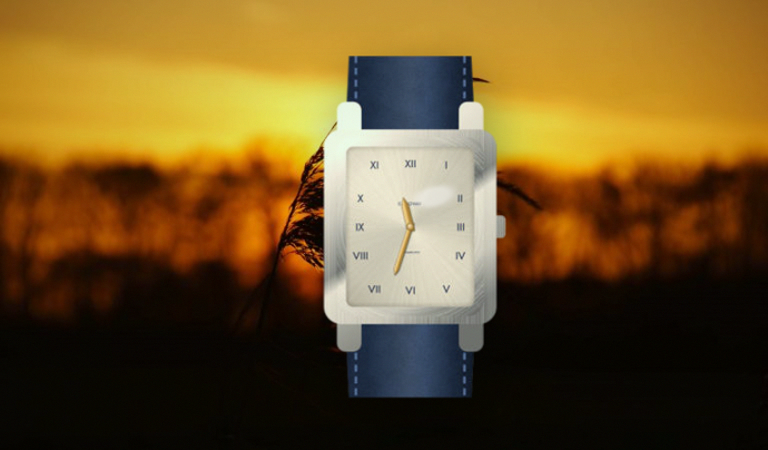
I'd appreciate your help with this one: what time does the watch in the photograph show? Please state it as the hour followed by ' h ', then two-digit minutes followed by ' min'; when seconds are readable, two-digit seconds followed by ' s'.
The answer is 11 h 33 min
